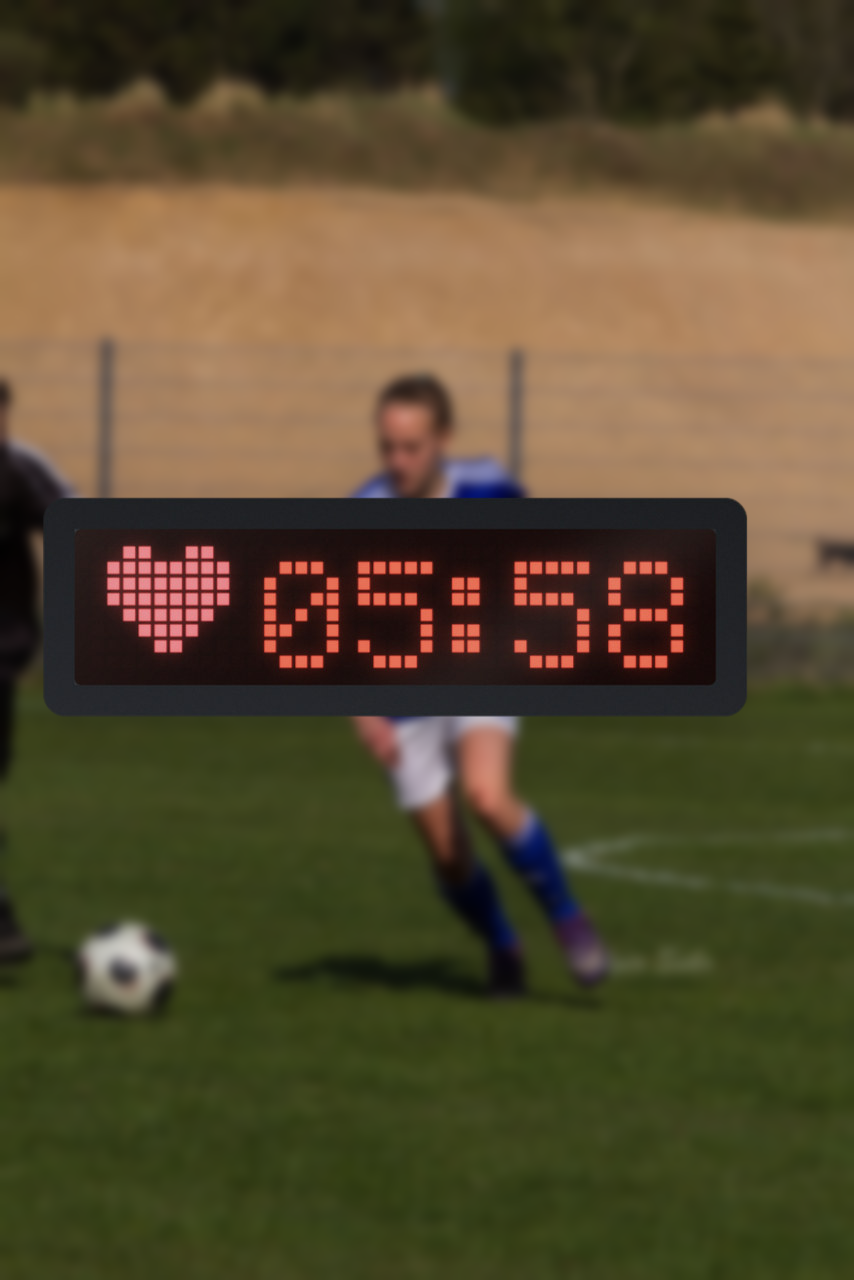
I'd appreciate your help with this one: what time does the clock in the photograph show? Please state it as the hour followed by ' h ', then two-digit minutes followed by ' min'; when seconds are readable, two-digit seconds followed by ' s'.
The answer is 5 h 58 min
